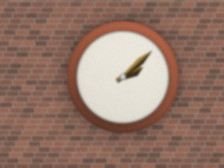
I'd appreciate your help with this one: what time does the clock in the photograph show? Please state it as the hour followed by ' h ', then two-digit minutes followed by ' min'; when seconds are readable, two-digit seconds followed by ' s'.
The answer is 2 h 08 min
